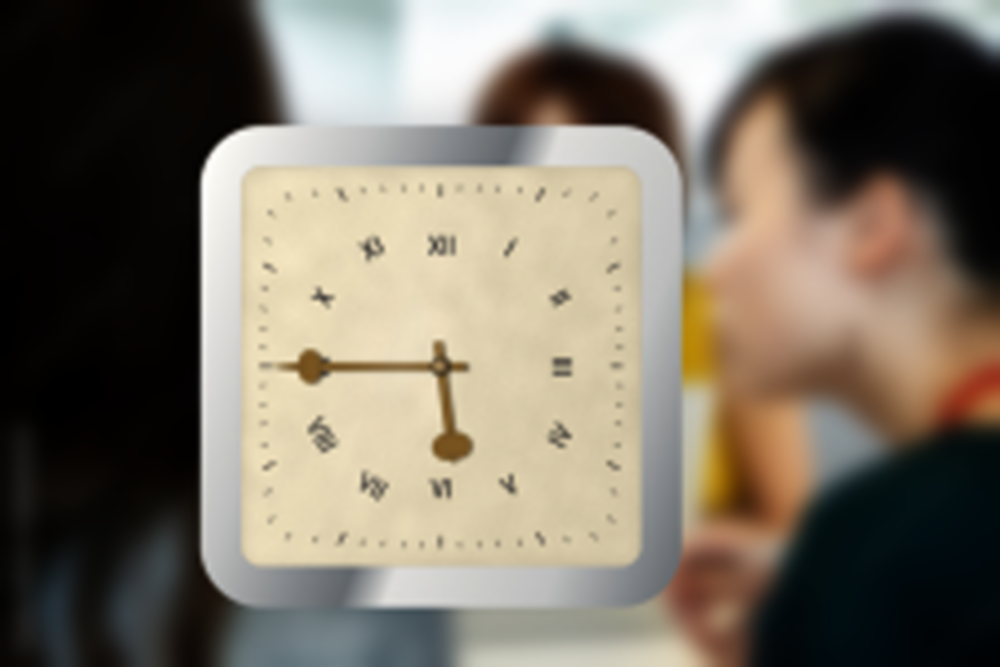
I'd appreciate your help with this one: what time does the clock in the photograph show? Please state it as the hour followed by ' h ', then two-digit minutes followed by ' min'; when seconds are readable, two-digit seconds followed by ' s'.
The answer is 5 h 45 min
